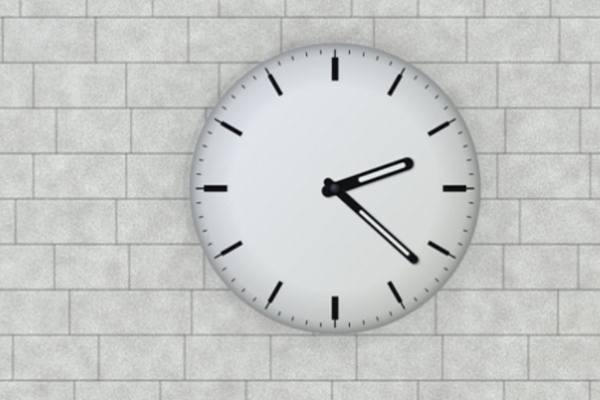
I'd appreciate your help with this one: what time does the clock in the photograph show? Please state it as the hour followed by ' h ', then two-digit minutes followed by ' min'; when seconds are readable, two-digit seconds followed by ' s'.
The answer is 2 h 22 min
